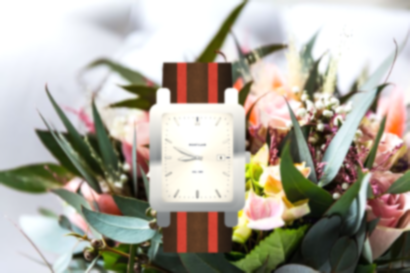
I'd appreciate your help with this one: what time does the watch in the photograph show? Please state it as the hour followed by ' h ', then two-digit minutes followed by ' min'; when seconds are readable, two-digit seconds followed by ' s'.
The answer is 8 h 49 min
